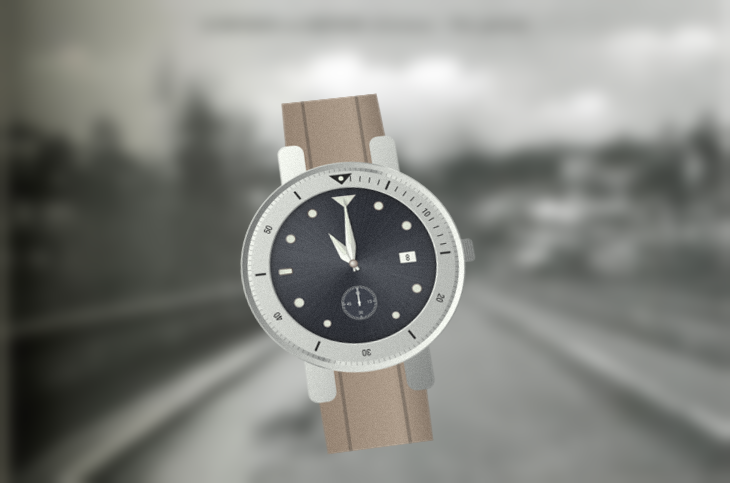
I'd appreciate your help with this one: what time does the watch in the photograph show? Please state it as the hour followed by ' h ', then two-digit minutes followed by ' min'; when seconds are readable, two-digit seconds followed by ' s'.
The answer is 11 h 00 min
